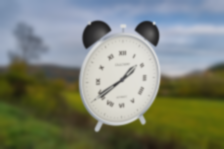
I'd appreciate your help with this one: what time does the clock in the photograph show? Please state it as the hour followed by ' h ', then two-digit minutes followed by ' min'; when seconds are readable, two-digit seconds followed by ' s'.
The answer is 1 h 40 min
